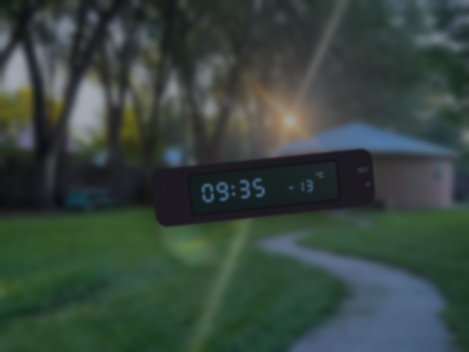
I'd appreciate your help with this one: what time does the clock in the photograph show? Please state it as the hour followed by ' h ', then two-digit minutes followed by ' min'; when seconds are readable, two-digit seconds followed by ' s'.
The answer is 9 h 35 min
